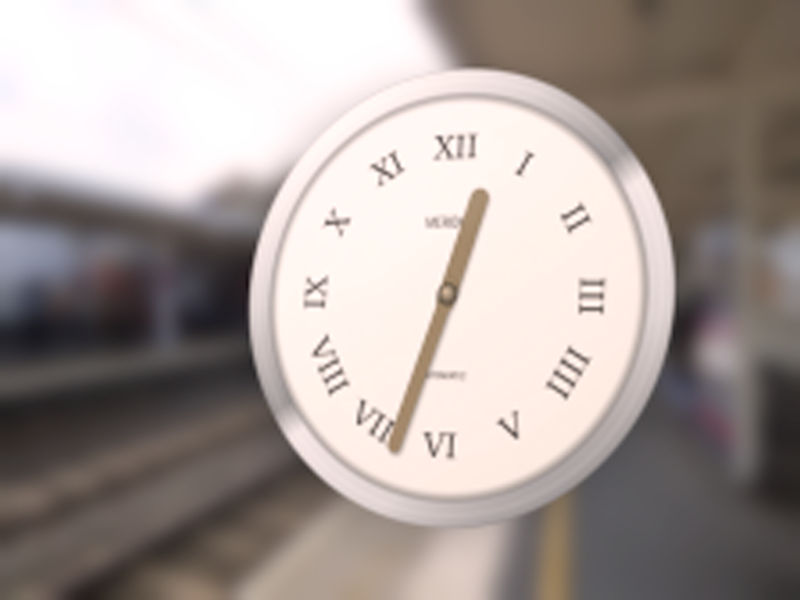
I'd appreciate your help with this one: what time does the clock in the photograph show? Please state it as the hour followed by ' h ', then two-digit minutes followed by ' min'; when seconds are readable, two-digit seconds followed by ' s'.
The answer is 12 h 33 min
